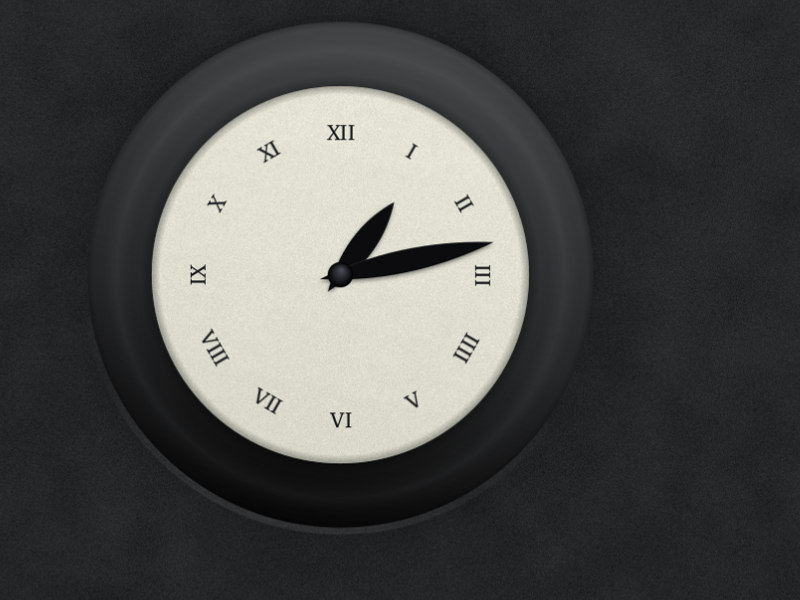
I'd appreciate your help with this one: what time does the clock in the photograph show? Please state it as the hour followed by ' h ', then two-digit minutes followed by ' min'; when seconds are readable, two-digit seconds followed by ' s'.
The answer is 1 h 13 min
